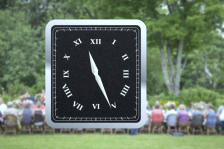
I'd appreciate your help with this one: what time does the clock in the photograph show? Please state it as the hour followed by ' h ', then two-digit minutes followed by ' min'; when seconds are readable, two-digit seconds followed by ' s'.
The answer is 11 h 26 min
